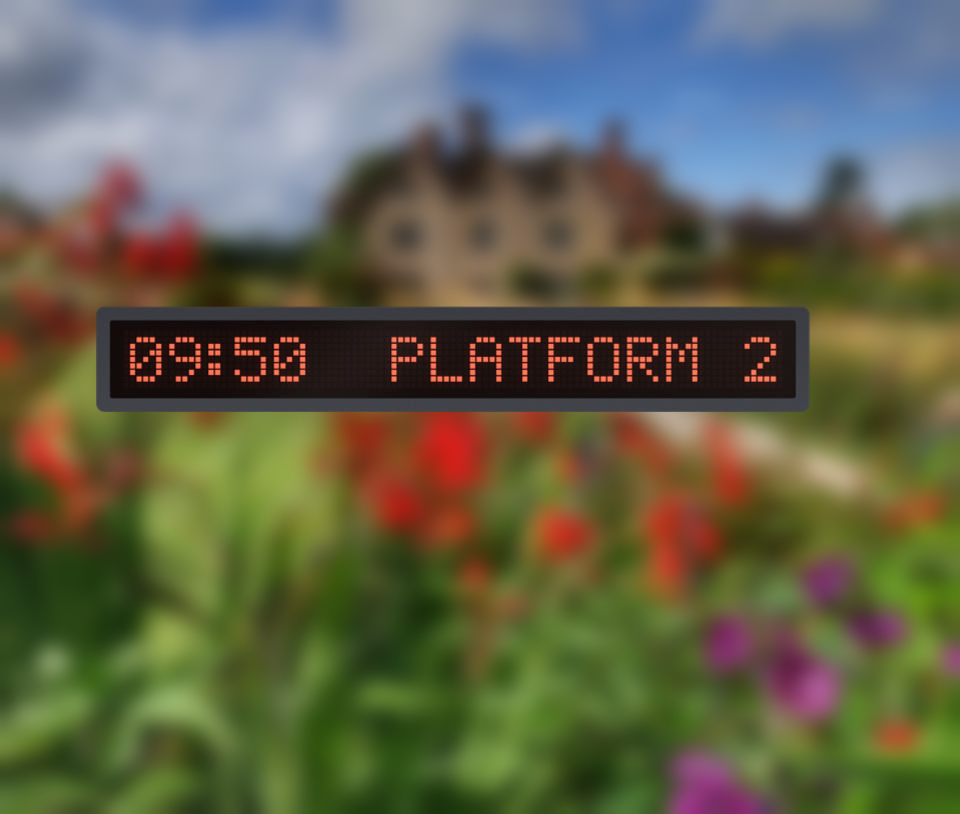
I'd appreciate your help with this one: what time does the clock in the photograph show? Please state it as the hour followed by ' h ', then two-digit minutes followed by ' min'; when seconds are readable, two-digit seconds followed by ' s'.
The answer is 9 h 50 min
